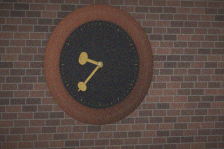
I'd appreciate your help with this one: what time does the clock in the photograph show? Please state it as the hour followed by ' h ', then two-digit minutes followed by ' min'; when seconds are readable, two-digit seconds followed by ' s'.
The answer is 9 h 37 min
